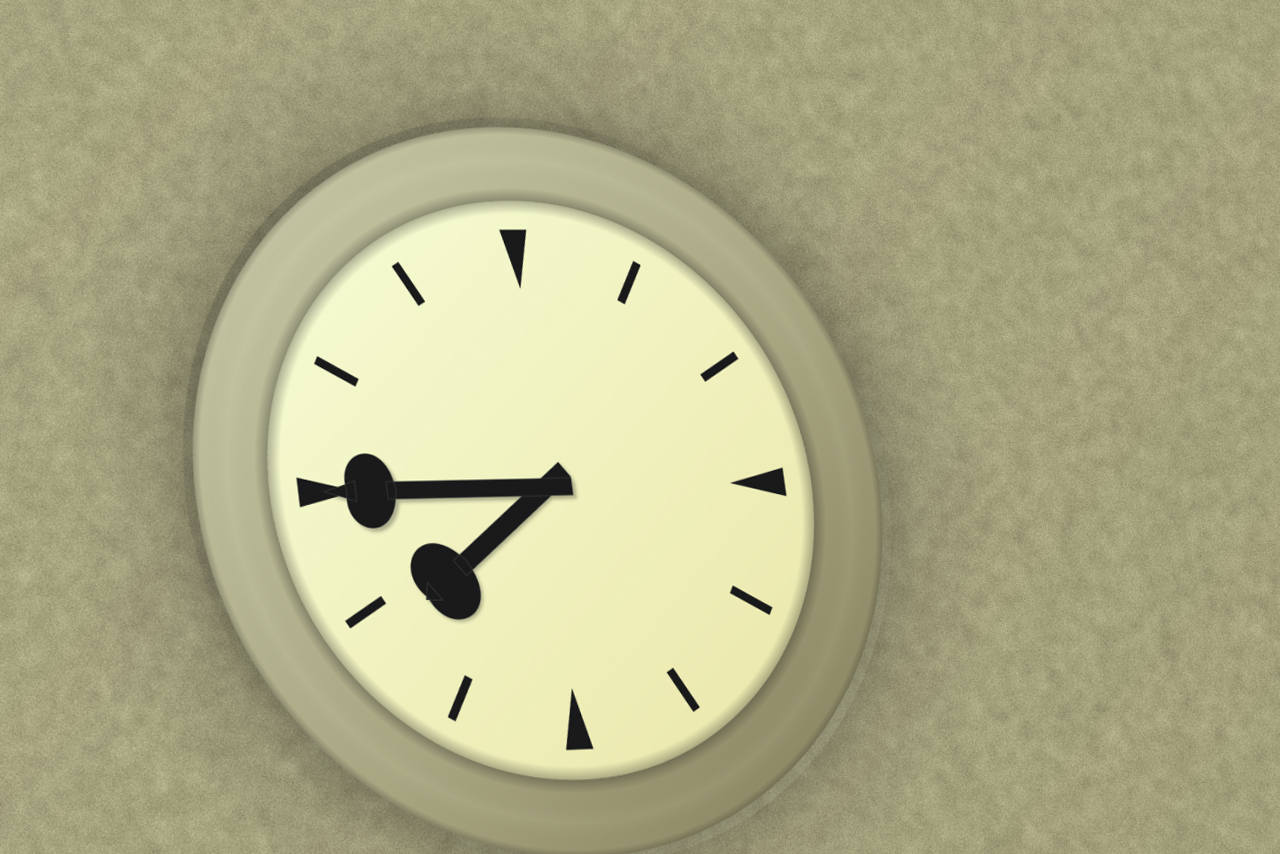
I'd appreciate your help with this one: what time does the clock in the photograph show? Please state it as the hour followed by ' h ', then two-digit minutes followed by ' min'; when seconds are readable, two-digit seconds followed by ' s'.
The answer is 7 h 45 min
